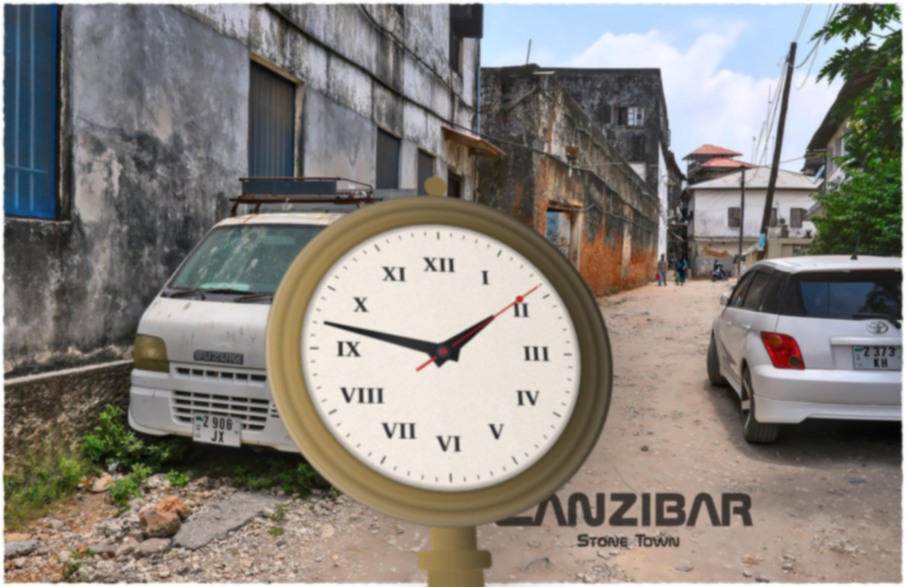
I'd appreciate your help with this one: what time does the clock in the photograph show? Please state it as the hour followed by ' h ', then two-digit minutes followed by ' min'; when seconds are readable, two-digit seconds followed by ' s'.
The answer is 1 h 47 min 09 s
